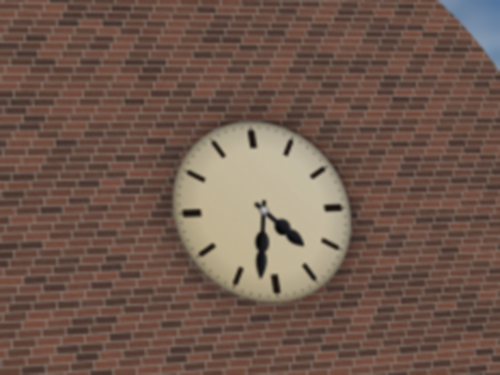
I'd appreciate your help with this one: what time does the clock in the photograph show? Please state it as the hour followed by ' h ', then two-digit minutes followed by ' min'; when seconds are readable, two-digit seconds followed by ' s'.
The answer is 4 h 32 min
